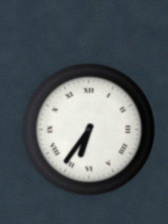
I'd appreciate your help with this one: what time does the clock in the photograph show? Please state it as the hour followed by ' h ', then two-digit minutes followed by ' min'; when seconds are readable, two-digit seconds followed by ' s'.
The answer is 6 h 36 min
